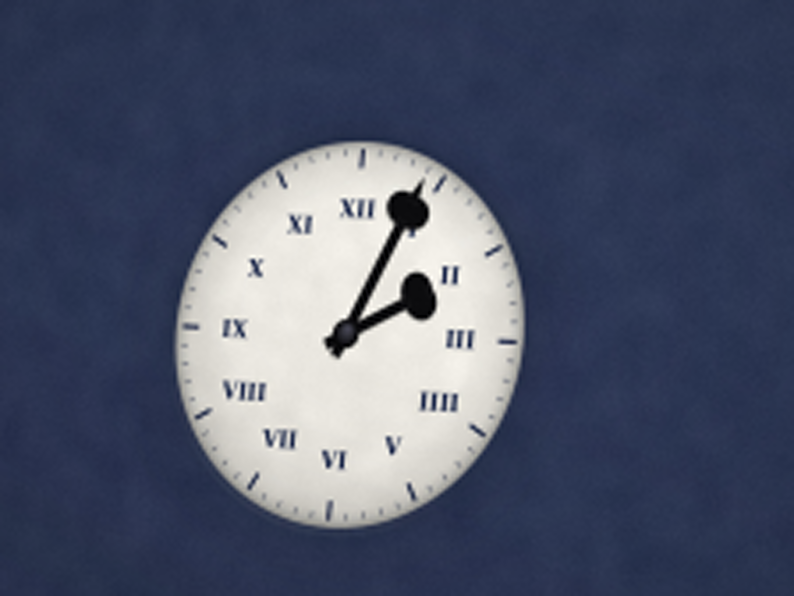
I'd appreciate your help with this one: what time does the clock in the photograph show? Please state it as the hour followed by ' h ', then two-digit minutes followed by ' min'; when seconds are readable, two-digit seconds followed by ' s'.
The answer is 2 h 04 min
